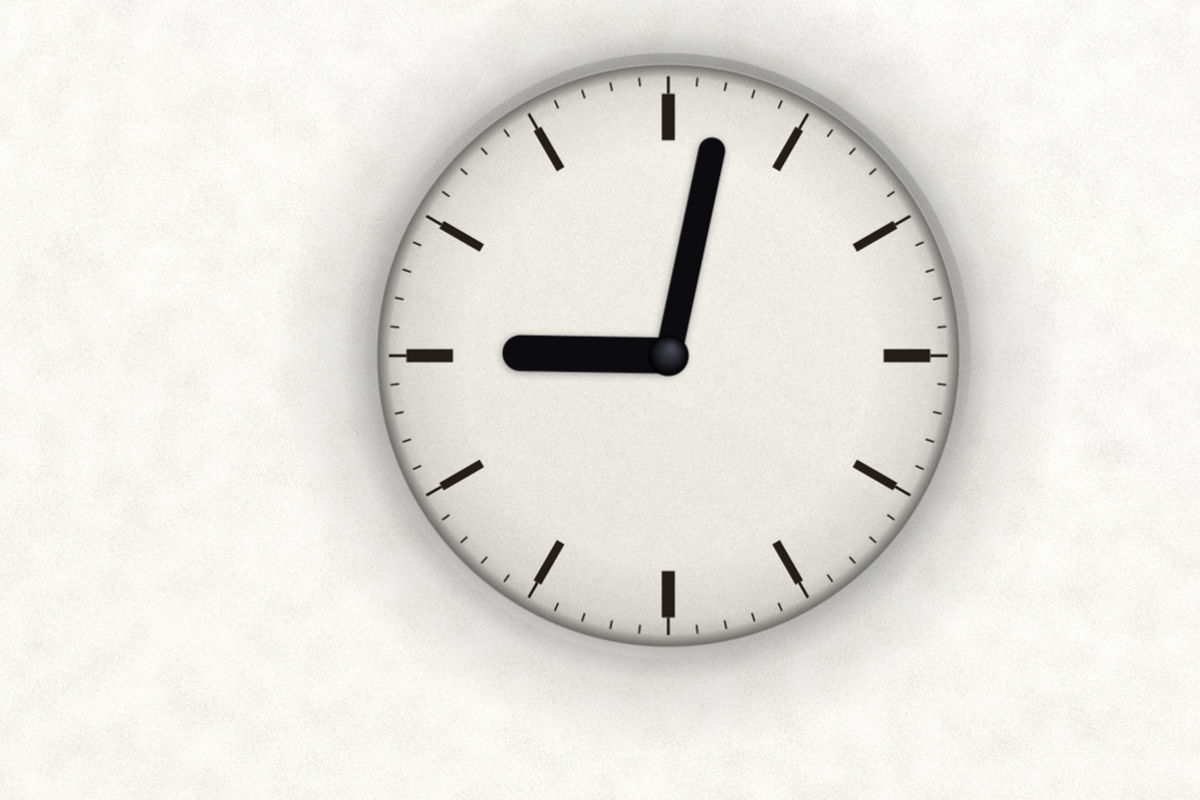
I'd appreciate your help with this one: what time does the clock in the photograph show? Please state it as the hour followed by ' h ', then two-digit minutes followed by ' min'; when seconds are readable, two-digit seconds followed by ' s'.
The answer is 9 h 02 min
